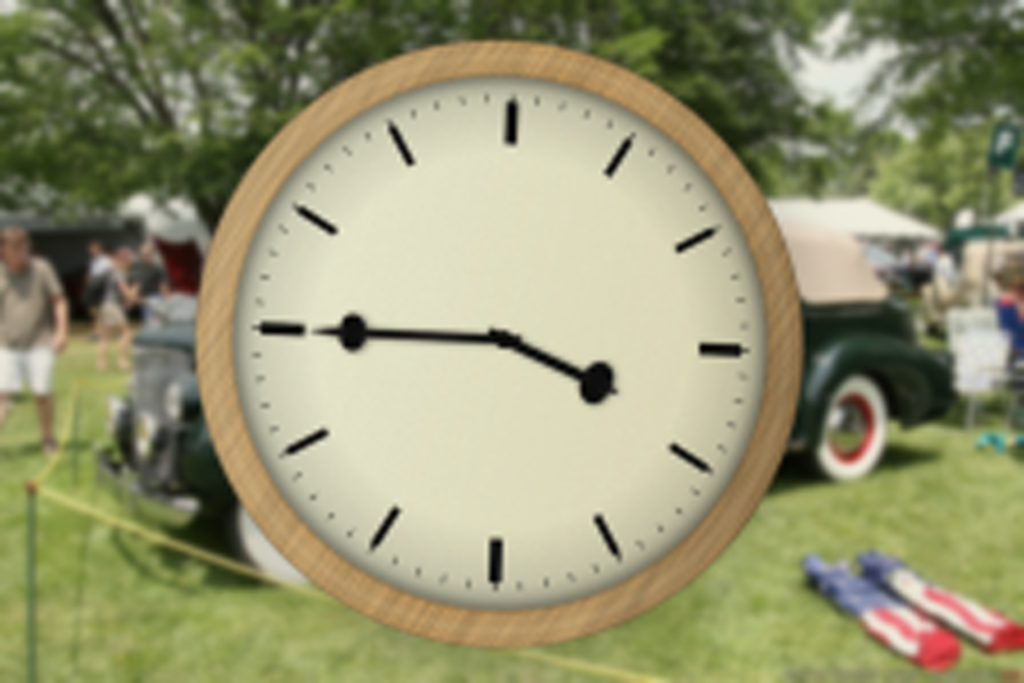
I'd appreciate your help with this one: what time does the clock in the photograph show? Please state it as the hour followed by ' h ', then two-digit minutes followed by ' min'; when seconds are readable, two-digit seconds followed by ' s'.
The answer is 3 h 45 min
